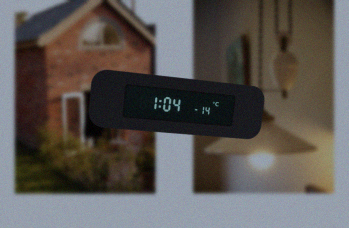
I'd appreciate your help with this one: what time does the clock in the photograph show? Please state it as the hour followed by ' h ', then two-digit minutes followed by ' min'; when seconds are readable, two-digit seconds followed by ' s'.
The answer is 1 h 04 min
